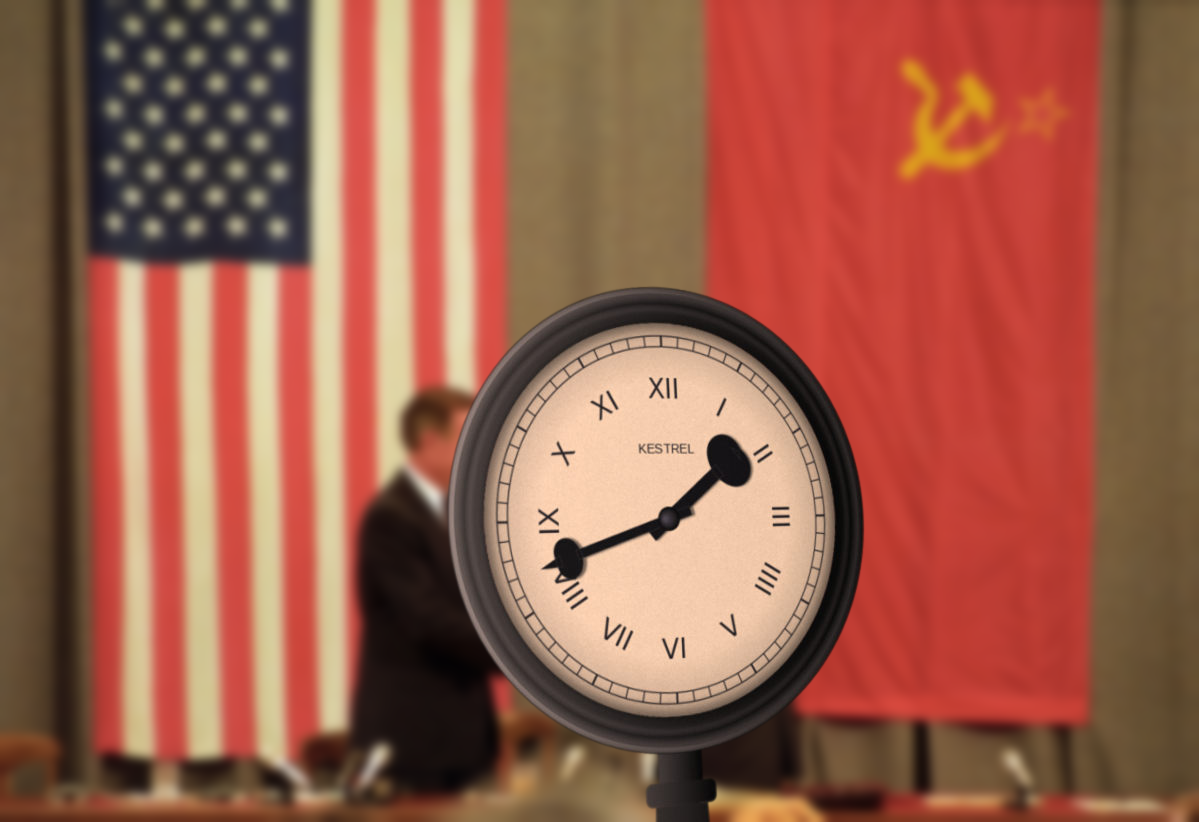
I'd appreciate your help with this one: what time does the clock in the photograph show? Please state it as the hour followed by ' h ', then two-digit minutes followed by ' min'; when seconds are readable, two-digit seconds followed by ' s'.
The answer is 1 h 42 min
